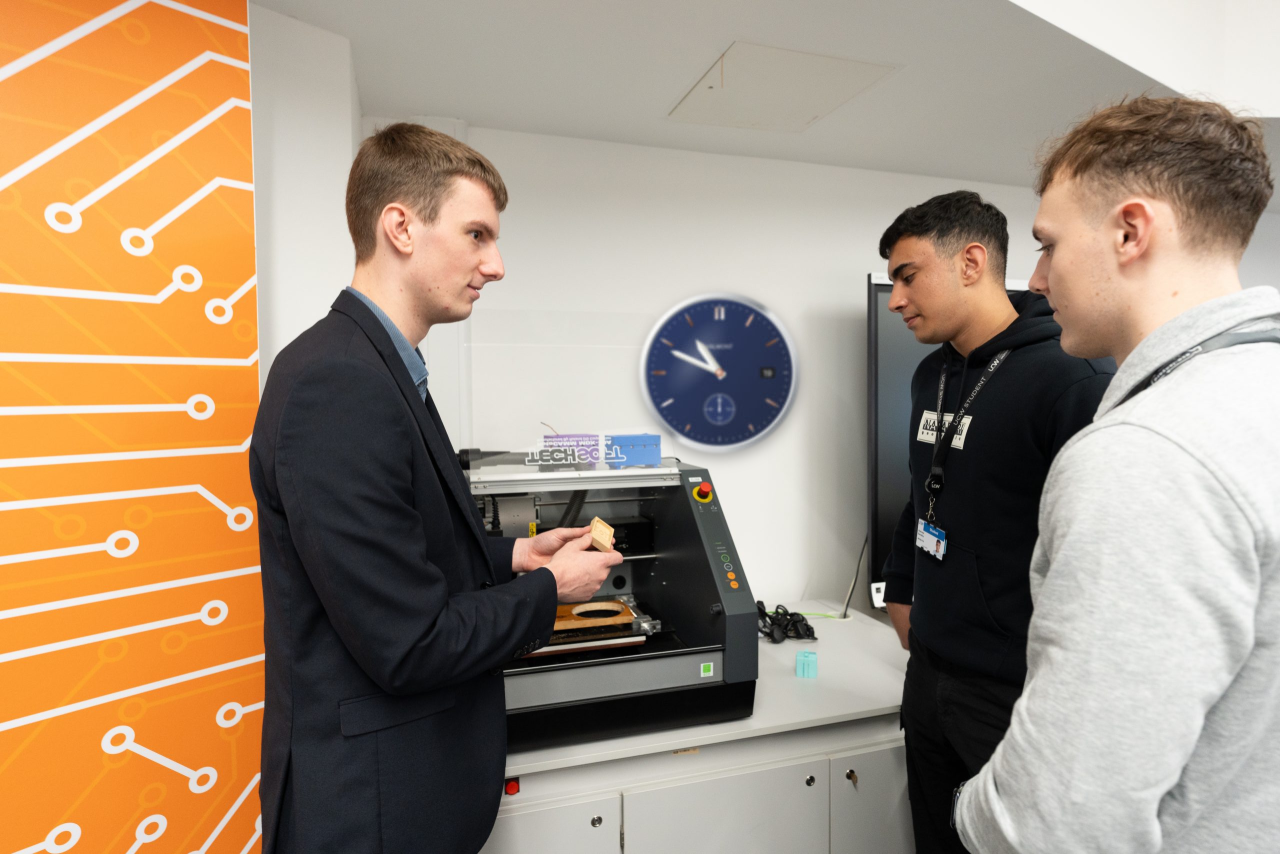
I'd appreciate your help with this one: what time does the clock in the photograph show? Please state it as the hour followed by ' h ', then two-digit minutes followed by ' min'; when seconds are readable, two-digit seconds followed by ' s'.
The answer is 10 h 49 min
